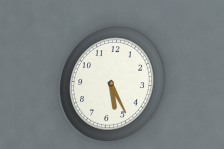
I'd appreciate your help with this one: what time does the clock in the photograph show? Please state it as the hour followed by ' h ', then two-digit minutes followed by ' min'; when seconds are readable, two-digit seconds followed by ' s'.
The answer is 5 h 24 min
